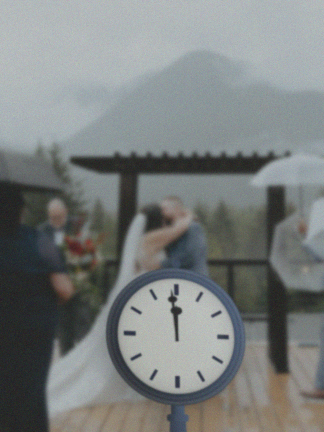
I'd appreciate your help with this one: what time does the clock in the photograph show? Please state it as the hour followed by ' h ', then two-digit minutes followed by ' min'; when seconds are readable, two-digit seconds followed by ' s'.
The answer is 11 h 59 min
